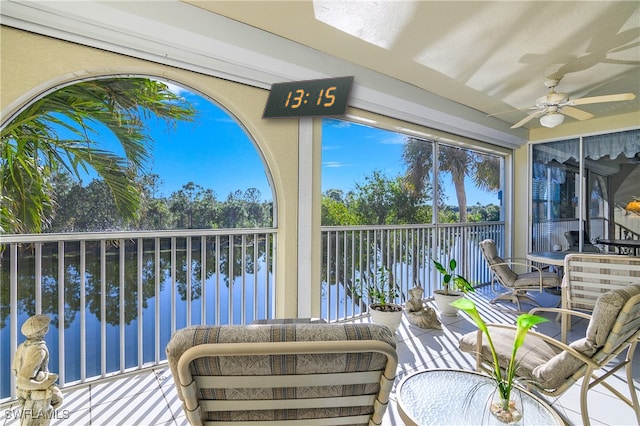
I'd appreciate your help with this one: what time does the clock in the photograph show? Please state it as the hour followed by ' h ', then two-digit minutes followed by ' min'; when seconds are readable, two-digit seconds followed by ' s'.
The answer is 13 h 15 min
